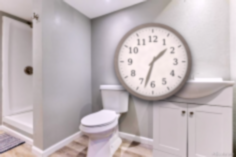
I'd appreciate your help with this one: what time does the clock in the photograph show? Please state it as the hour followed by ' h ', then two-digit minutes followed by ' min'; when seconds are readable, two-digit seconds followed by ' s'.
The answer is 1 h 33 min
